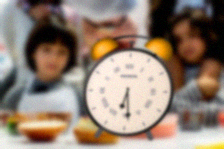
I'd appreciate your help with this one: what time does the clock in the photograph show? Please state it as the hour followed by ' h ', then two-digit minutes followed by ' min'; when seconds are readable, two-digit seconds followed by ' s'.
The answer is 6 h 29 min
